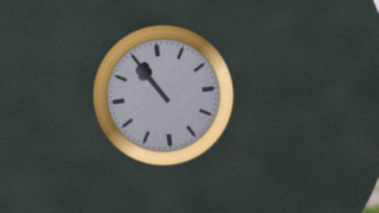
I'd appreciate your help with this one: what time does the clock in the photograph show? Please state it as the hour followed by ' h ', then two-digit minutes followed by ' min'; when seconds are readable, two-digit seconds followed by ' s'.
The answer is 10 h 55 min
